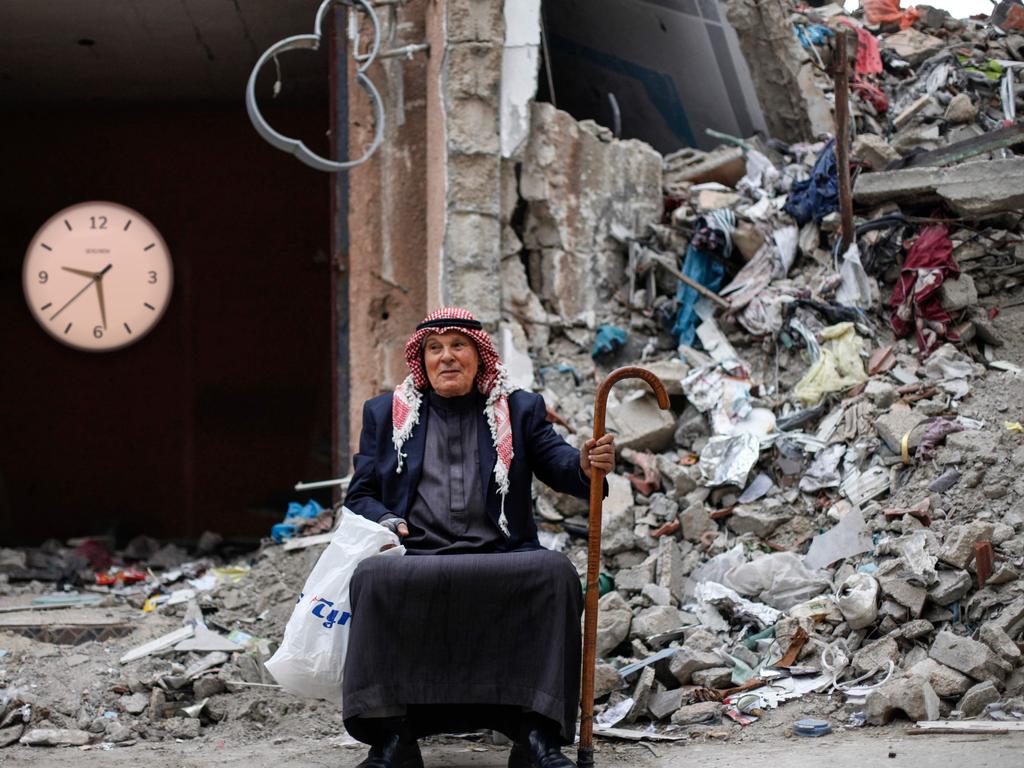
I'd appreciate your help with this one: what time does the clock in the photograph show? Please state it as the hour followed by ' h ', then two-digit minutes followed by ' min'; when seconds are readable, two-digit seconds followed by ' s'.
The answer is 9 h 28 min 38 s
